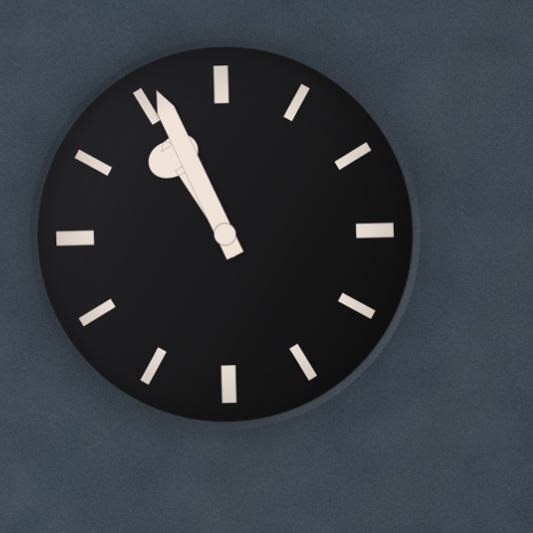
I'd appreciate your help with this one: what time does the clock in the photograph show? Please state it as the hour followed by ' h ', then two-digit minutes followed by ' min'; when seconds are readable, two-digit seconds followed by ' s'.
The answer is 10 h 56 min
